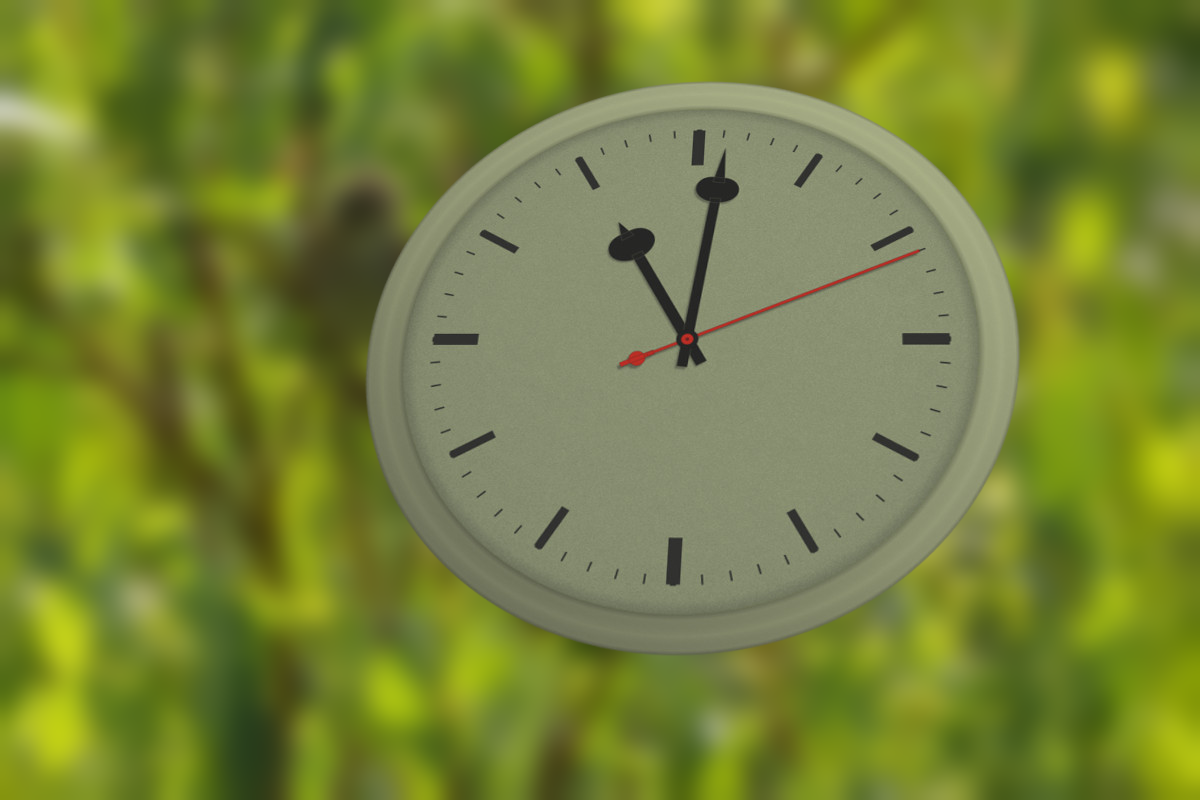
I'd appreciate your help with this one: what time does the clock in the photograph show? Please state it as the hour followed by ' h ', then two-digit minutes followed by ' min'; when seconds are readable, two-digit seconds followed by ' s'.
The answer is 11 h 01 min 11 s
